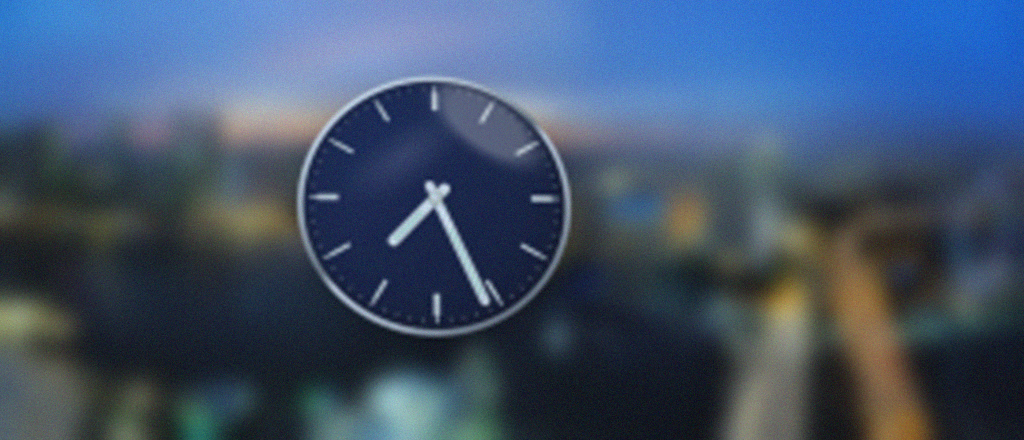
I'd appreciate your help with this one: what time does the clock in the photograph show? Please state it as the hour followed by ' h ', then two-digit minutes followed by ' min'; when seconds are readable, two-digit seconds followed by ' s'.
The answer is 7 h 26 min
